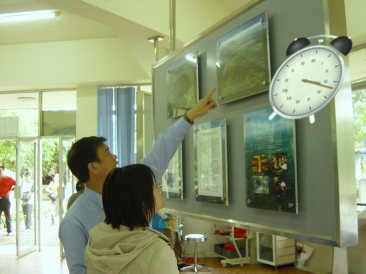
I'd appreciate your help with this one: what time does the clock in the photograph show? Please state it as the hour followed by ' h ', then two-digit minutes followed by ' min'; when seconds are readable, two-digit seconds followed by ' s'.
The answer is 3 h 17 min
